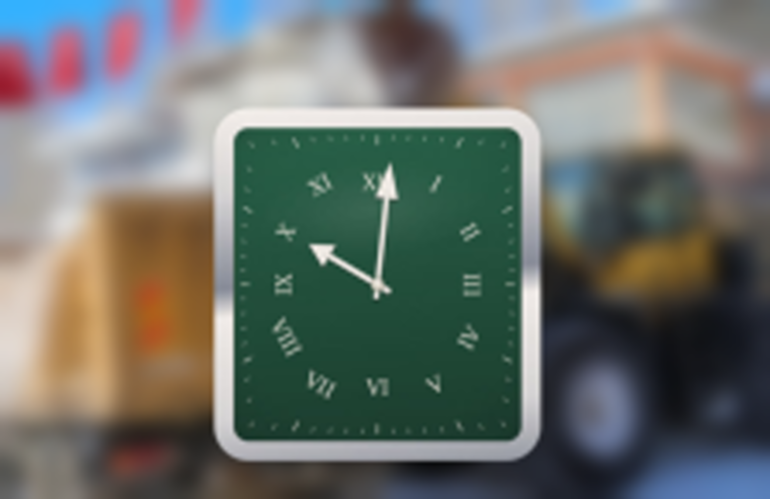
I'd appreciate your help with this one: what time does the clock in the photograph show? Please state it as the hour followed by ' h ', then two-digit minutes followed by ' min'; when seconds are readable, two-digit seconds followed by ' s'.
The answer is 10 h 01 min
